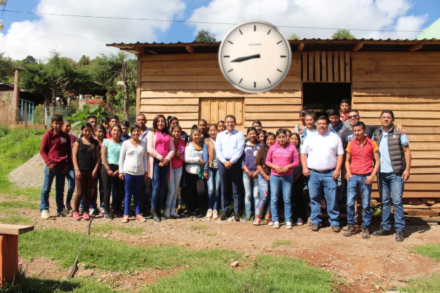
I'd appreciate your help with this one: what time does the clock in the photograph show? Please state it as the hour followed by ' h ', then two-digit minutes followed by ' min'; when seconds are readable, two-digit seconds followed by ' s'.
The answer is 8 h 43 min
